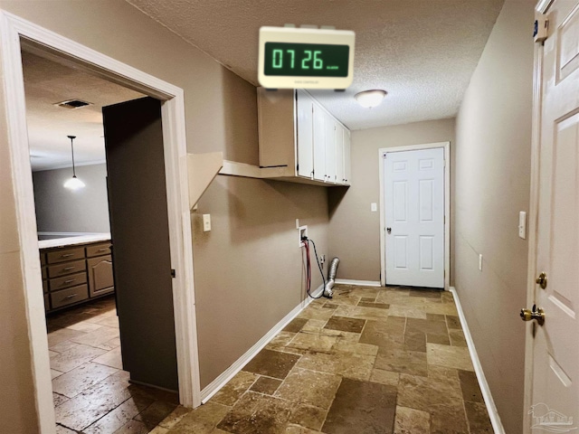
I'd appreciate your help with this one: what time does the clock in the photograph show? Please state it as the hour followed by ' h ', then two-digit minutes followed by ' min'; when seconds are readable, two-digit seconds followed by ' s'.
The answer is 7 h 26 min
